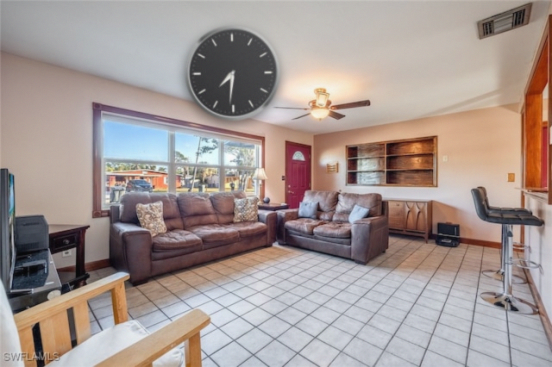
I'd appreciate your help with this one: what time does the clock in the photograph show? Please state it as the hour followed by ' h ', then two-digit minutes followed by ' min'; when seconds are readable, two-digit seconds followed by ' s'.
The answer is 7 h 31 min
